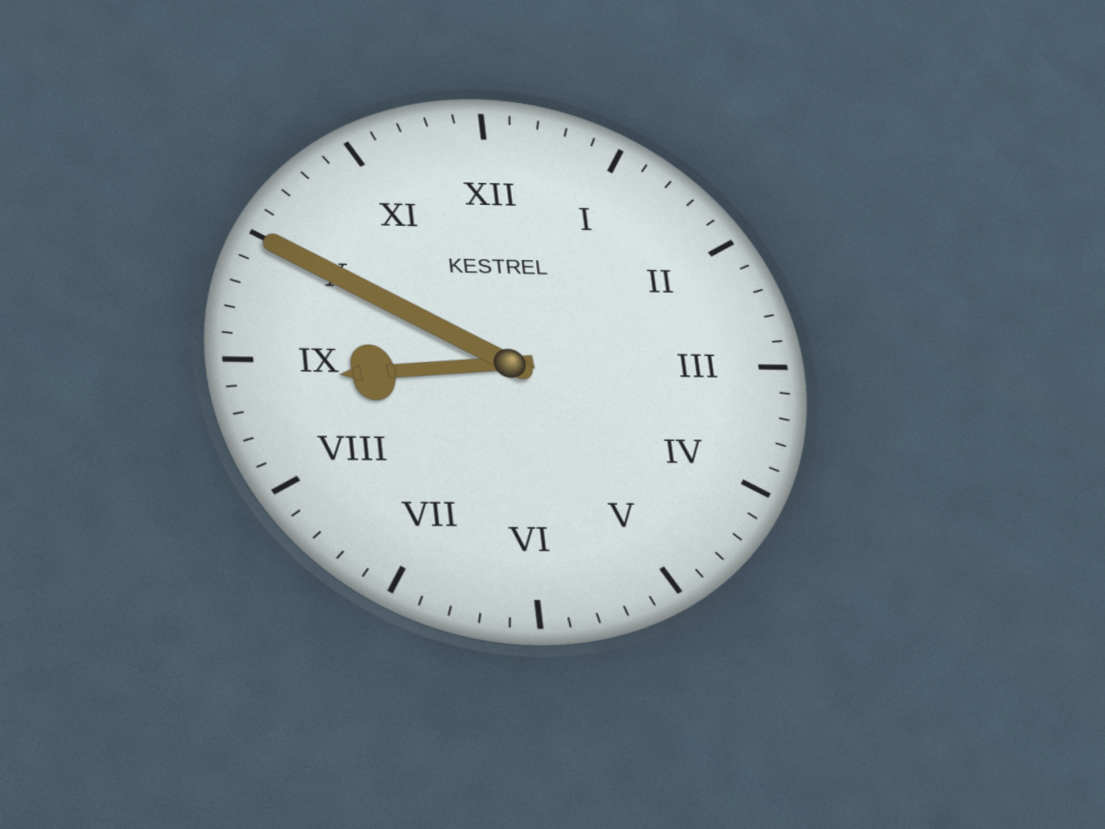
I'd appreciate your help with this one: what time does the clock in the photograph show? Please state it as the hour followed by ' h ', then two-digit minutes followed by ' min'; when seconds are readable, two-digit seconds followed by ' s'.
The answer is 8 h 50 min
